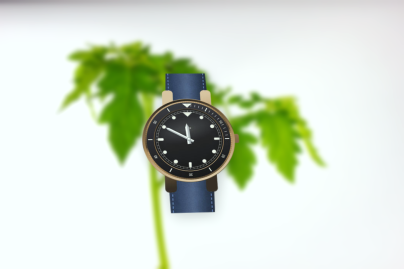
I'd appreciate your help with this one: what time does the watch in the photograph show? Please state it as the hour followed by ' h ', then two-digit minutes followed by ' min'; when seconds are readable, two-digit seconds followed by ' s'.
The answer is 11 h 50 min
